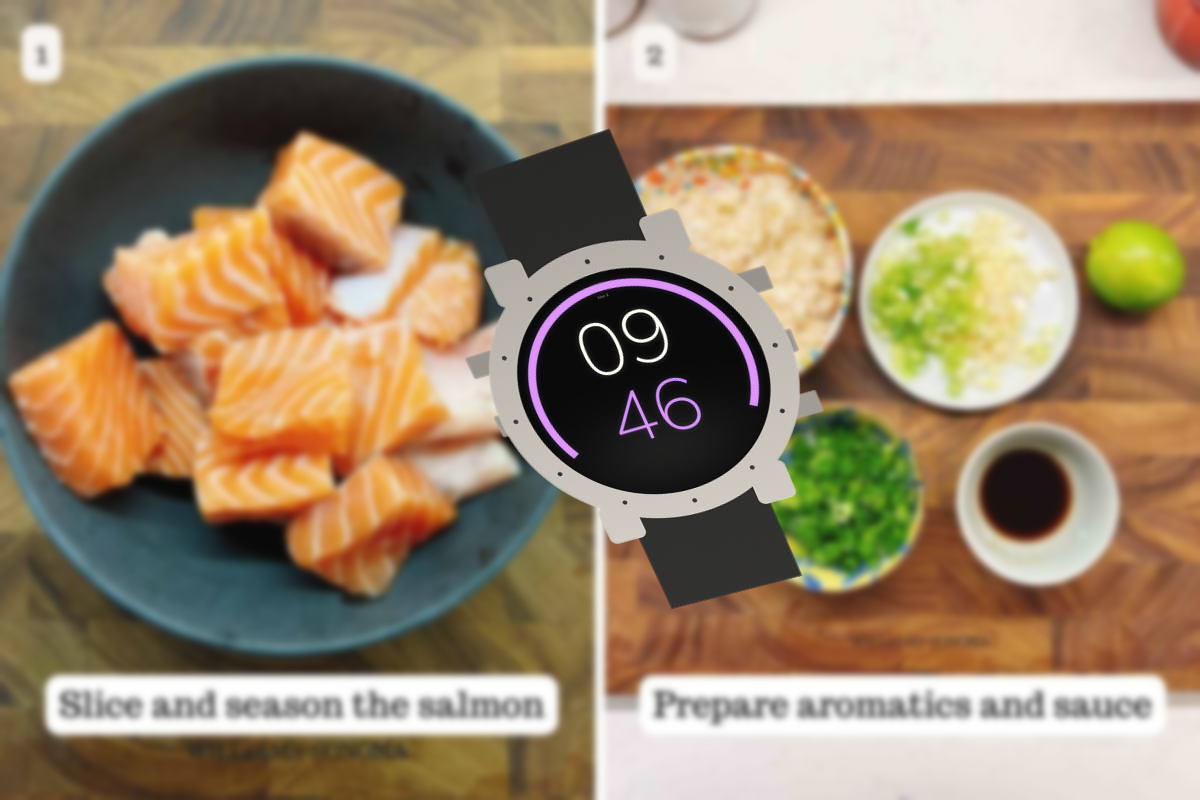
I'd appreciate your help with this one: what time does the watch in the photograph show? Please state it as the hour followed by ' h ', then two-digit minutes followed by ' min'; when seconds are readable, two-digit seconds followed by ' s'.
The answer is 9 h 46 min
